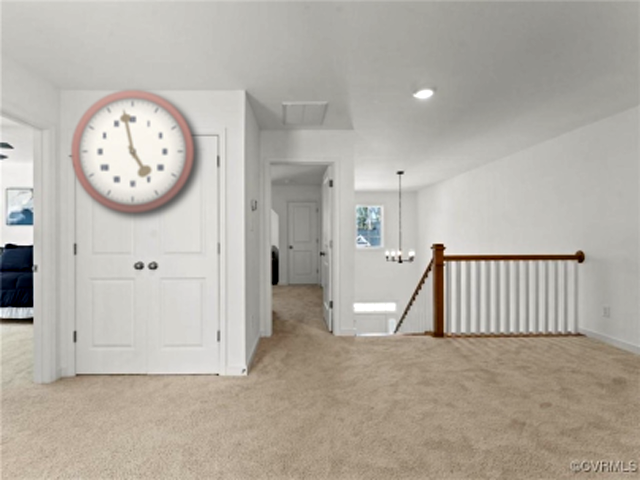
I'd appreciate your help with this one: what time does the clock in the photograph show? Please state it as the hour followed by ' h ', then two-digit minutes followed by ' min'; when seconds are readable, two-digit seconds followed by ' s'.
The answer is 4 h 58 min
